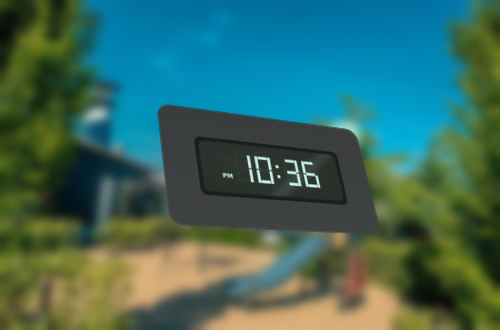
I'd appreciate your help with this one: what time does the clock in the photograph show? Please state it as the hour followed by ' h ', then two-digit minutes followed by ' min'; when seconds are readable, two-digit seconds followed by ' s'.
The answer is 10 h 36 min
